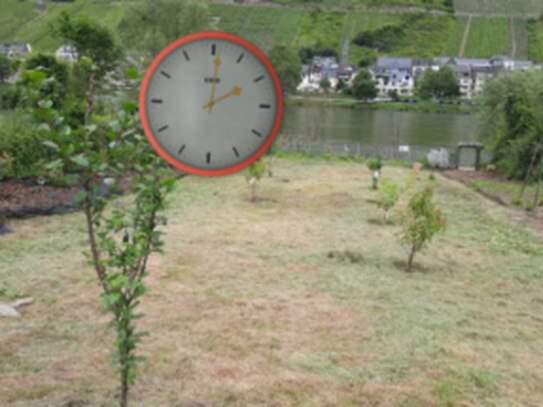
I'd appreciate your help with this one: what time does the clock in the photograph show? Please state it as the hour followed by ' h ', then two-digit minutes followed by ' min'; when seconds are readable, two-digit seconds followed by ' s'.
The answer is 2 h 01 min
